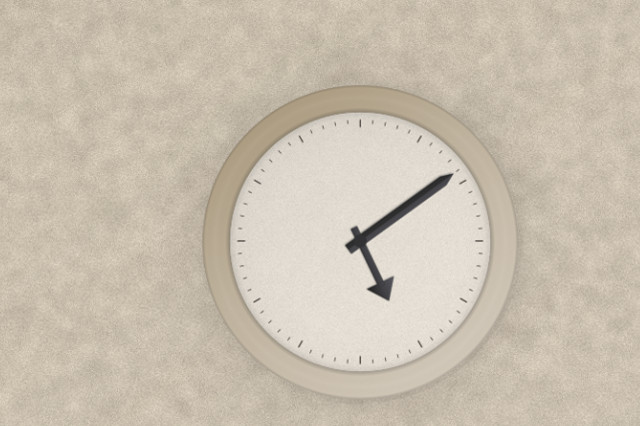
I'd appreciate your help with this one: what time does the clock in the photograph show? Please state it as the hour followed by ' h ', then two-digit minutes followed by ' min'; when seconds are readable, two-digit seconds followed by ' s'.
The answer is 5 h 09 min
